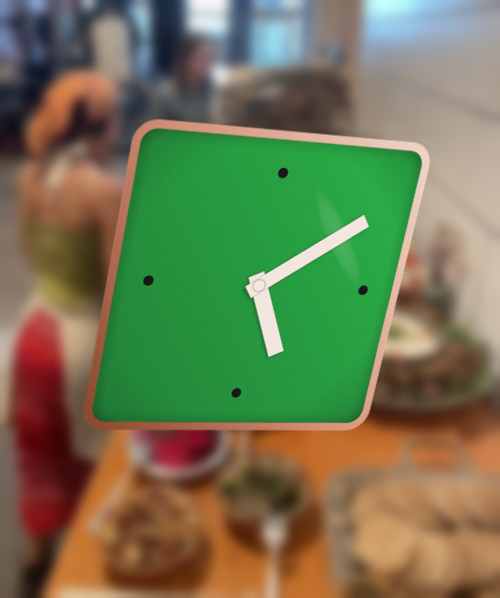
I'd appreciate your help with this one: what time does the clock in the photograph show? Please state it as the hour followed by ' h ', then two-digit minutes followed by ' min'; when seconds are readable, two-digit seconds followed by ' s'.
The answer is 5 h 09 min
